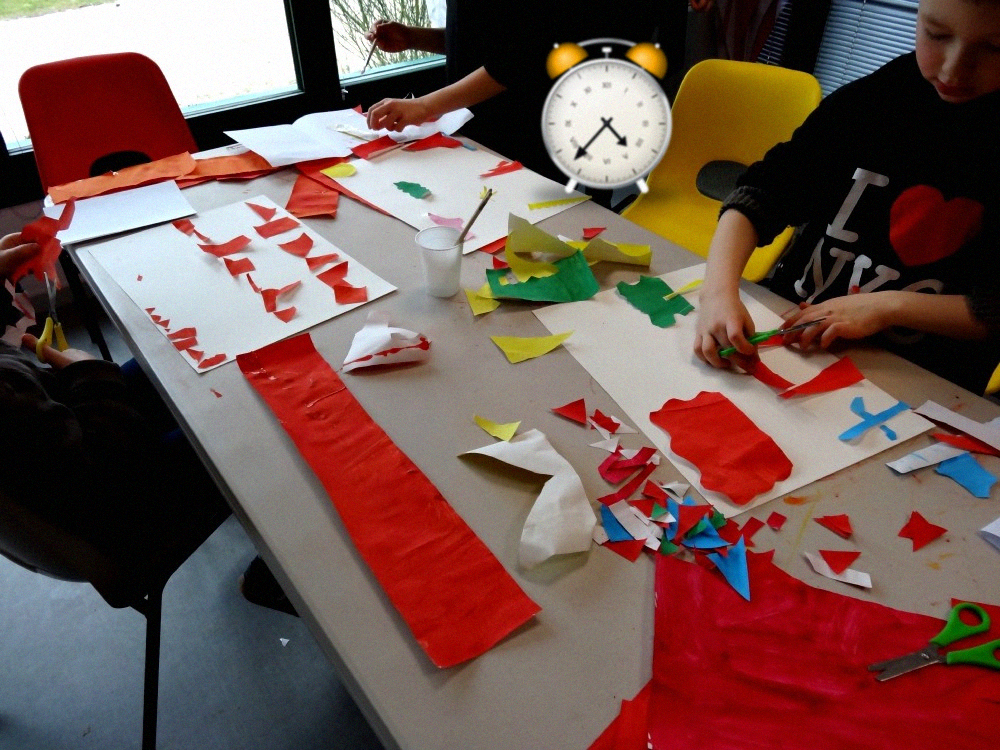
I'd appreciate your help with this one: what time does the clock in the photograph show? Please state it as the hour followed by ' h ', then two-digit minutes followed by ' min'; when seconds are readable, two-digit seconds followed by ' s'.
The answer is 4 h 37 min
